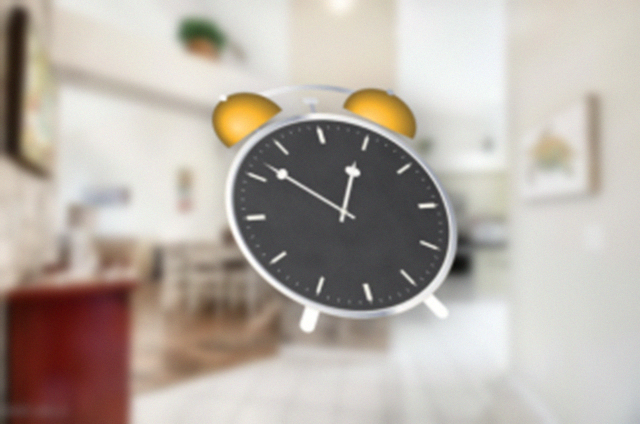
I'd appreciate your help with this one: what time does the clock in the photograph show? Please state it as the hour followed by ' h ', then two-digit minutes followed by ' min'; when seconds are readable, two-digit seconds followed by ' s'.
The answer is 12 h 52 min
